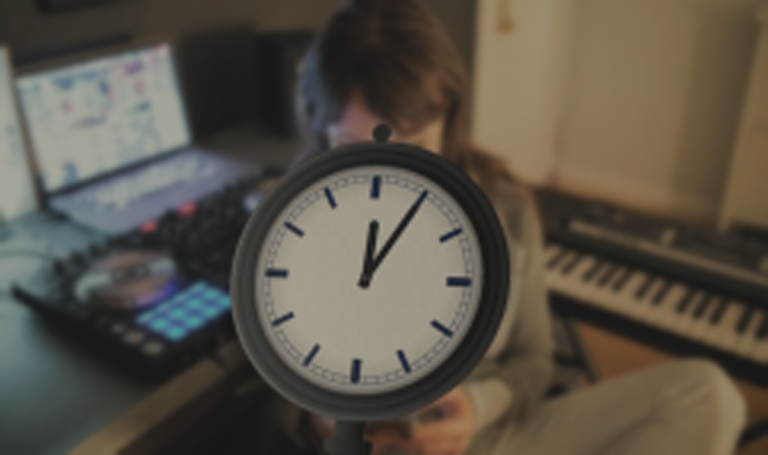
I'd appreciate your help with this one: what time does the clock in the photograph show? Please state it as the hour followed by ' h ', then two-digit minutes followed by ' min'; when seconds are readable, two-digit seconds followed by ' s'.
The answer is 12 h 05 min
